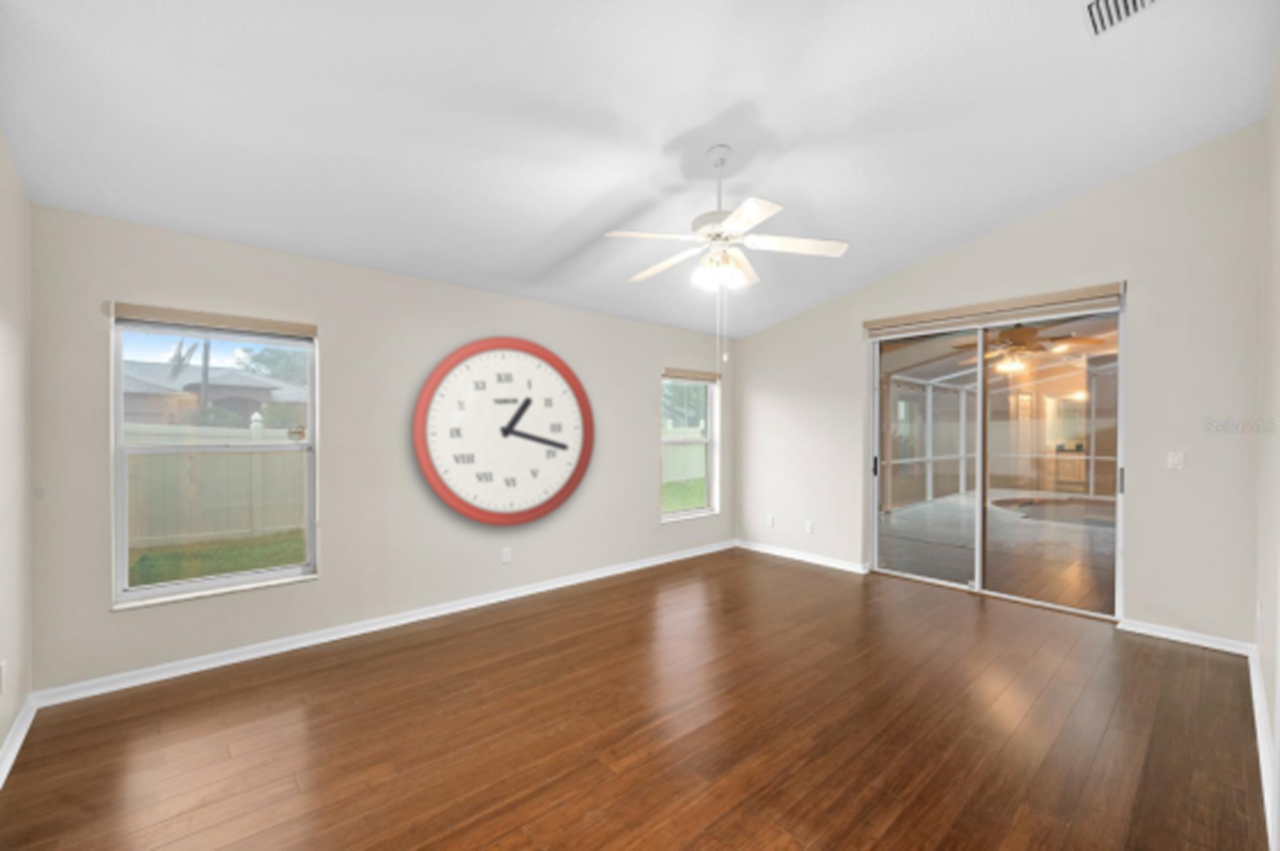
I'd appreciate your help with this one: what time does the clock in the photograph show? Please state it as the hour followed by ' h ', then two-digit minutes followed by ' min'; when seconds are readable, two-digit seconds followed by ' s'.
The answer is 1 h 18 min
